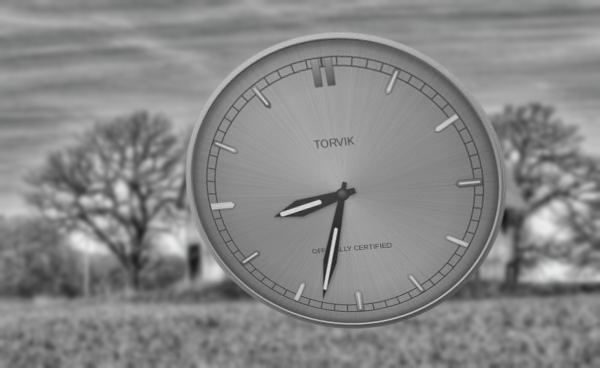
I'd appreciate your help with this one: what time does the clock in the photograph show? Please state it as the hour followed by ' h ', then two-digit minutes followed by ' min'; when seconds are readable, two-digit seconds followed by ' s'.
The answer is 8 h 33 min
